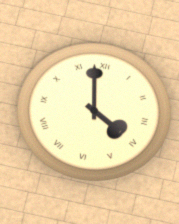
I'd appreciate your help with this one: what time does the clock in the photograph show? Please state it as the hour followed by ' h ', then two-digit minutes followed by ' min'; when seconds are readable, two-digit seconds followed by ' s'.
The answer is 3 h 58 min
